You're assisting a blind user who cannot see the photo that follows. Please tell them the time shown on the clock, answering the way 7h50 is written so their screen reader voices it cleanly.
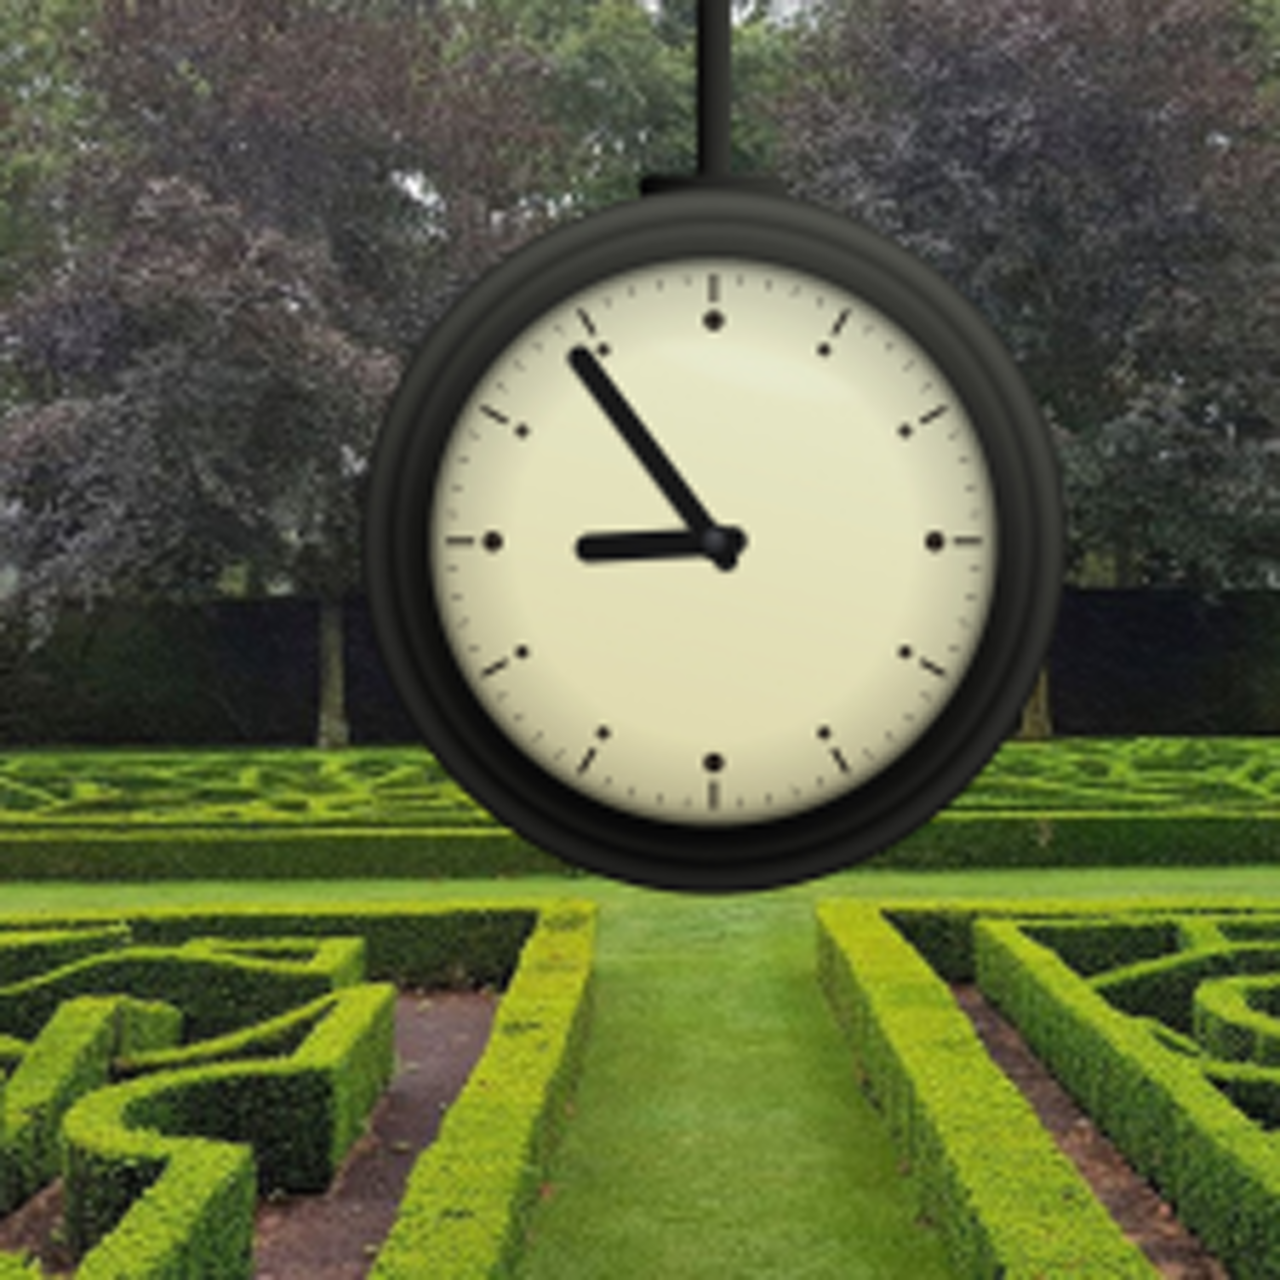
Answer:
8h54
